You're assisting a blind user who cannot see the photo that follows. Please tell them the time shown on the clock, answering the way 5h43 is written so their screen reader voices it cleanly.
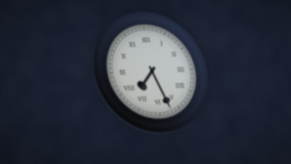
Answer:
7h27
